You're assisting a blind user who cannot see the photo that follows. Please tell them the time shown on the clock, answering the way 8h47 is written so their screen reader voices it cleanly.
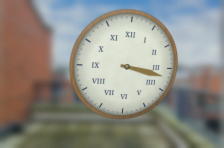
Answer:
3h17
